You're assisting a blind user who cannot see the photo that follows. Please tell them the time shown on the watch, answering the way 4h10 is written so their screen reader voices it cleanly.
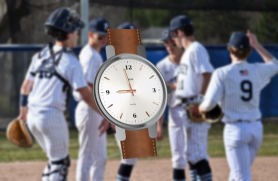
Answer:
8h58
